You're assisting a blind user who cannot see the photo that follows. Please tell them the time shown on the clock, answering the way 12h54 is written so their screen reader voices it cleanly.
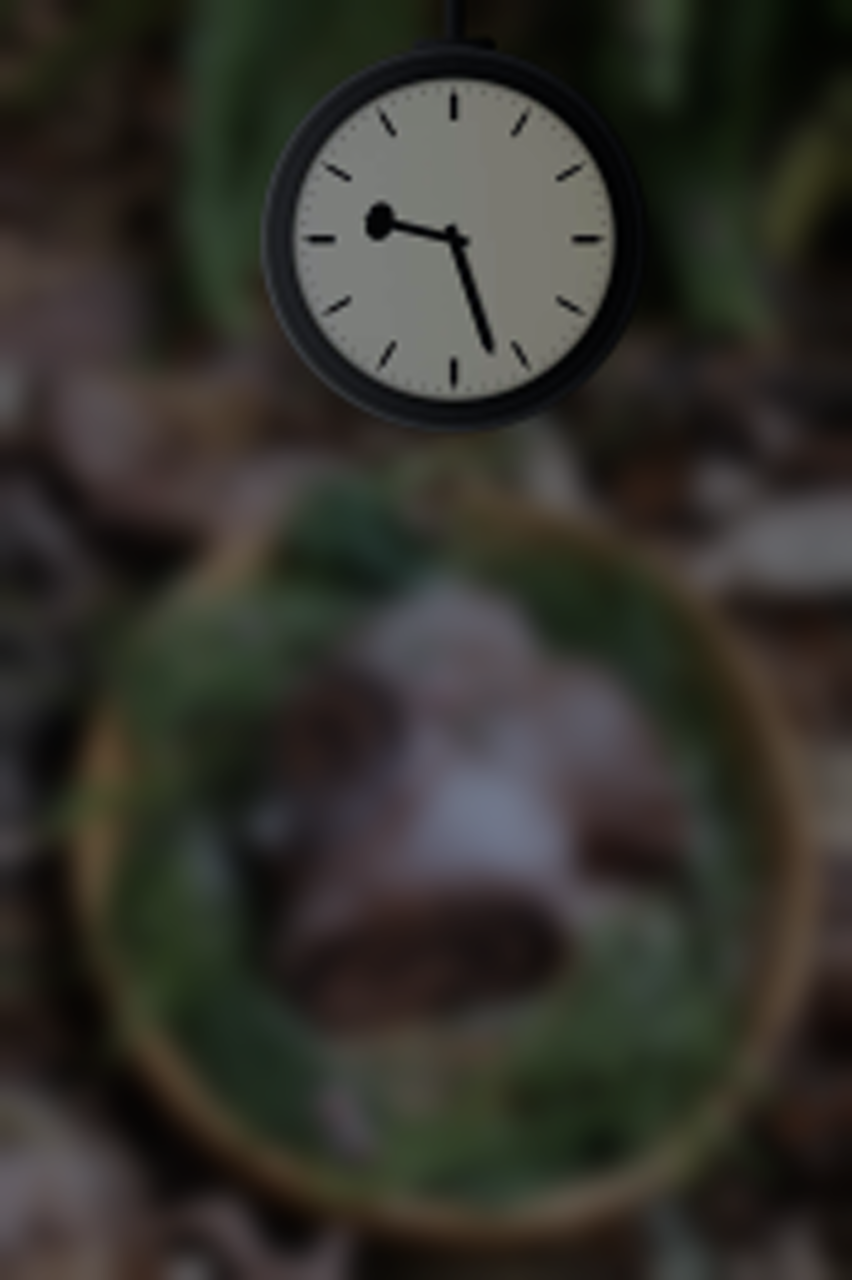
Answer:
9h27
